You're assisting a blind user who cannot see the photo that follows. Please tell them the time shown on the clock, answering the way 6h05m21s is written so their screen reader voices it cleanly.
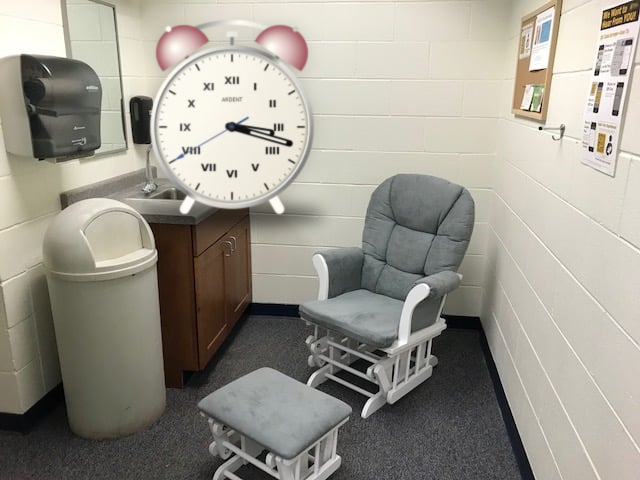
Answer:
3h17m40s
